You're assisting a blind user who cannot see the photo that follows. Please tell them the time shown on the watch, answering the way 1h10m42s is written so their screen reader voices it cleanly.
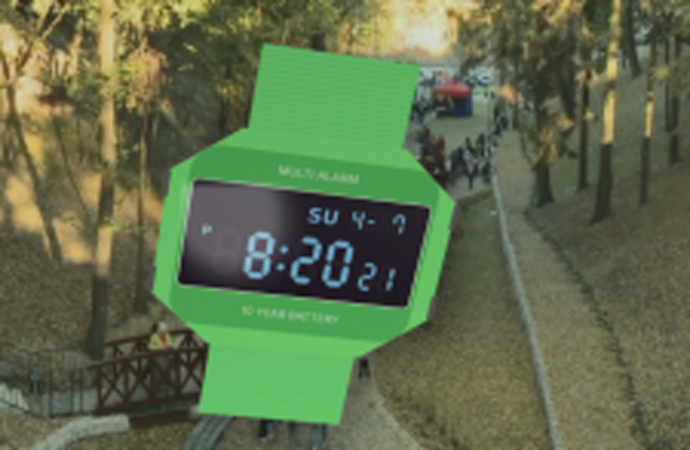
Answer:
8h20m21s
